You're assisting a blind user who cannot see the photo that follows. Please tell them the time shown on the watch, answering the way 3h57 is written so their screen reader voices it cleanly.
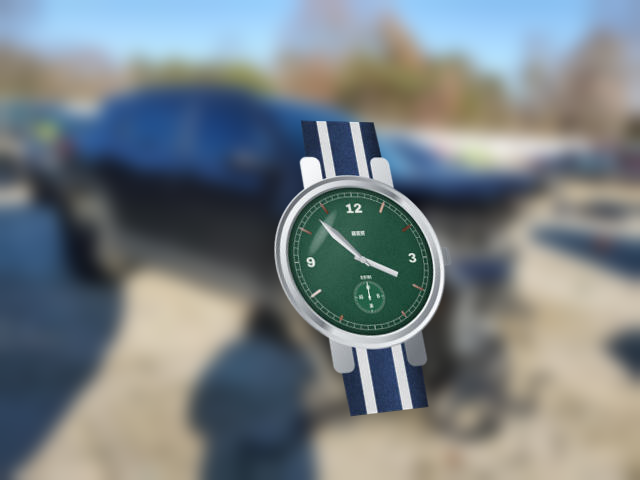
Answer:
3h53
